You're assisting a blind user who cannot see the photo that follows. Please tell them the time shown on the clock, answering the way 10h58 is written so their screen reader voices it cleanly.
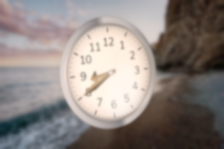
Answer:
8h40
